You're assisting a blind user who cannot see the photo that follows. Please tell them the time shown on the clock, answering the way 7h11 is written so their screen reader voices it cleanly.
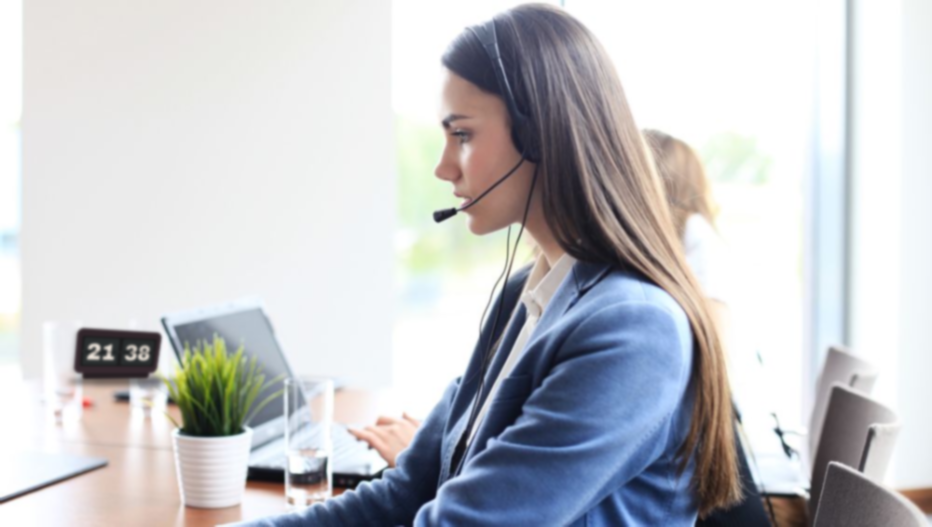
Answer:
21h38
